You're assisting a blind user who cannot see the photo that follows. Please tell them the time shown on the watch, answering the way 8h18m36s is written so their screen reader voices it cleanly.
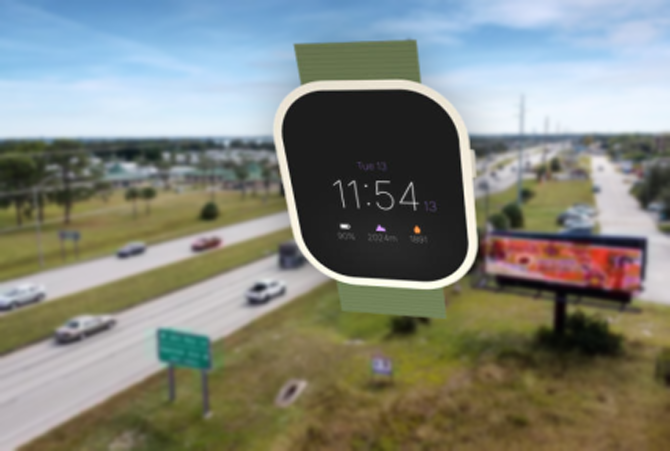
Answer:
11h54m13s
